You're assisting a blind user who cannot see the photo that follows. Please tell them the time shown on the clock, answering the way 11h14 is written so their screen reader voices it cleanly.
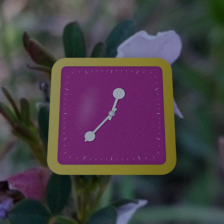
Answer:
12h37
